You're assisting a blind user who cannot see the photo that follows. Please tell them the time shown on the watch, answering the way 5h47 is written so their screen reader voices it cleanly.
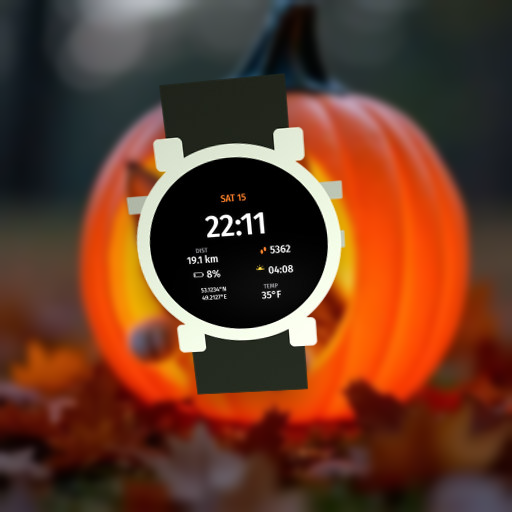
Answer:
22h11
